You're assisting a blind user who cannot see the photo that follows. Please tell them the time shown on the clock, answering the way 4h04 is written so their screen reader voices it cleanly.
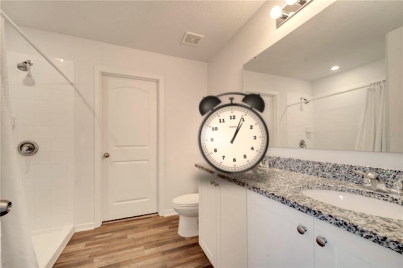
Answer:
1h04
